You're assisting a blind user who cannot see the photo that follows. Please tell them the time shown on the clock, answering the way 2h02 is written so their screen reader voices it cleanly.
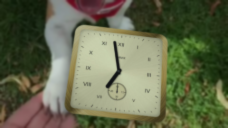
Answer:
6h58
